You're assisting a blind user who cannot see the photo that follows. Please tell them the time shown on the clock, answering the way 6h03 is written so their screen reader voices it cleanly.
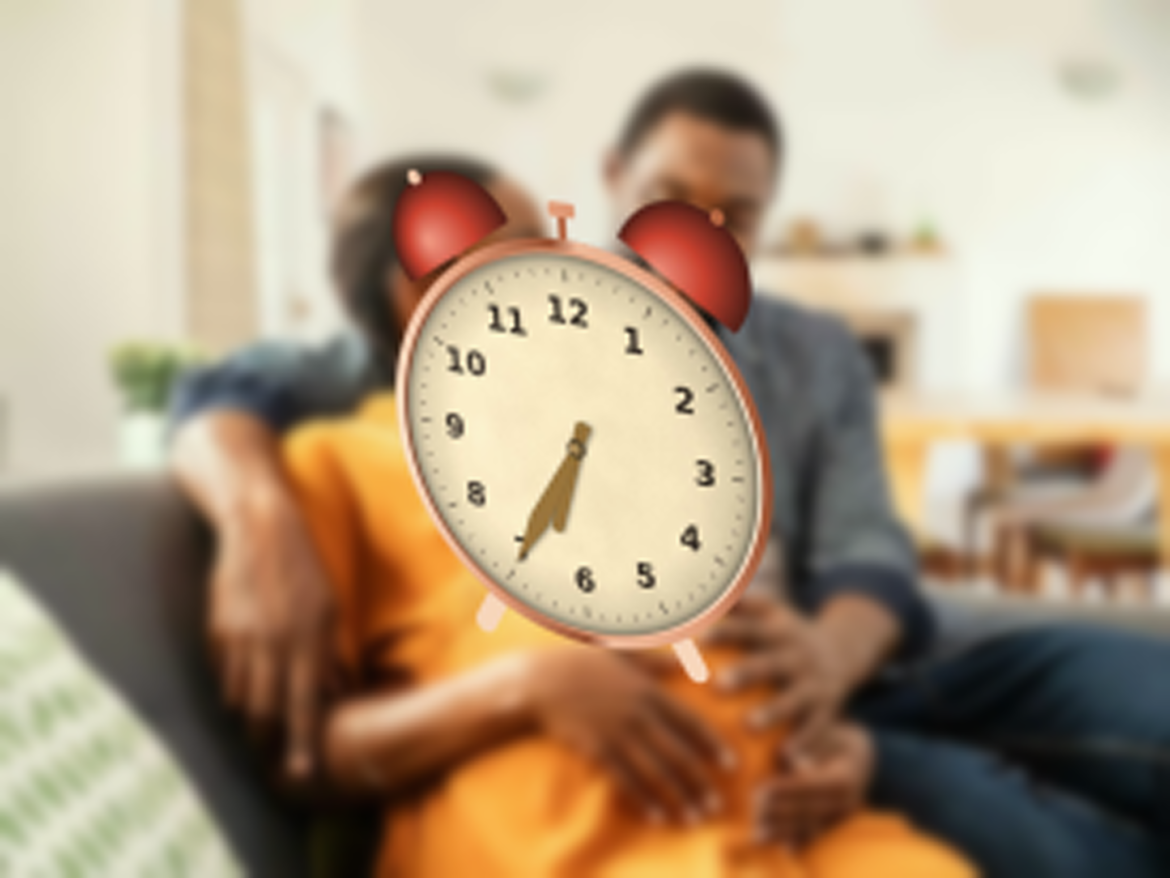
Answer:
6h35
